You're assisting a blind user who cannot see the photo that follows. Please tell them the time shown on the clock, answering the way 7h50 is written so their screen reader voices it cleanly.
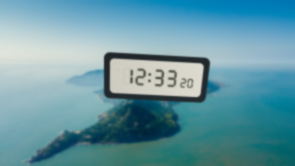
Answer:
12h33
